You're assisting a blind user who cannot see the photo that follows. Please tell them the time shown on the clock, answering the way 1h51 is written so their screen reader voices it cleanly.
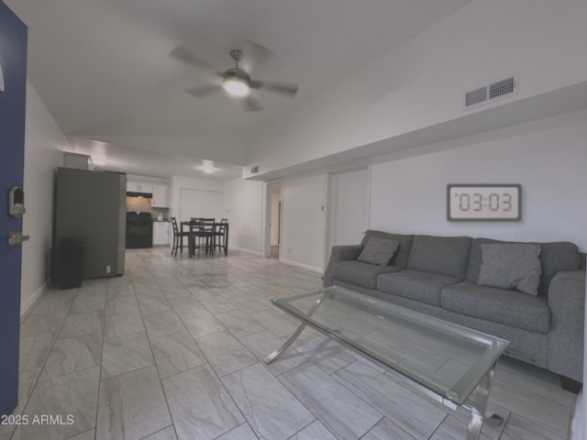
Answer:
3h03
